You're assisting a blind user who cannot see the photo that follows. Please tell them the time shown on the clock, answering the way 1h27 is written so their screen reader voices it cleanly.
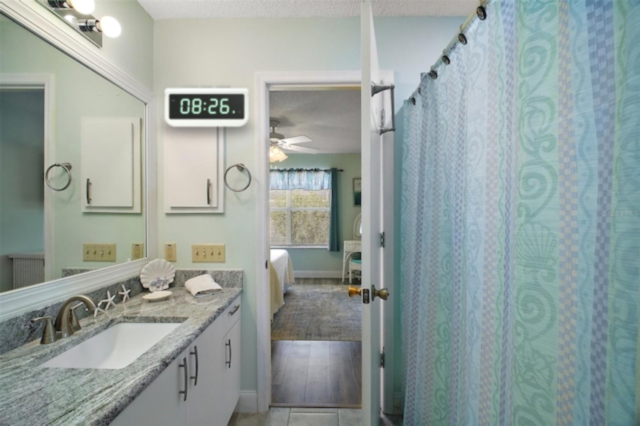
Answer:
8h26
